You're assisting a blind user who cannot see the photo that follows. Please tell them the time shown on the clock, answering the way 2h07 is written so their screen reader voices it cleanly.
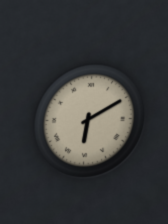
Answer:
6h10
